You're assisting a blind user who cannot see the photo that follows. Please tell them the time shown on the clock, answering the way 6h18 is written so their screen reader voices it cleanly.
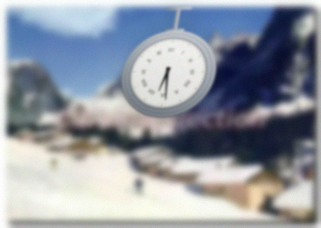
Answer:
6h29
